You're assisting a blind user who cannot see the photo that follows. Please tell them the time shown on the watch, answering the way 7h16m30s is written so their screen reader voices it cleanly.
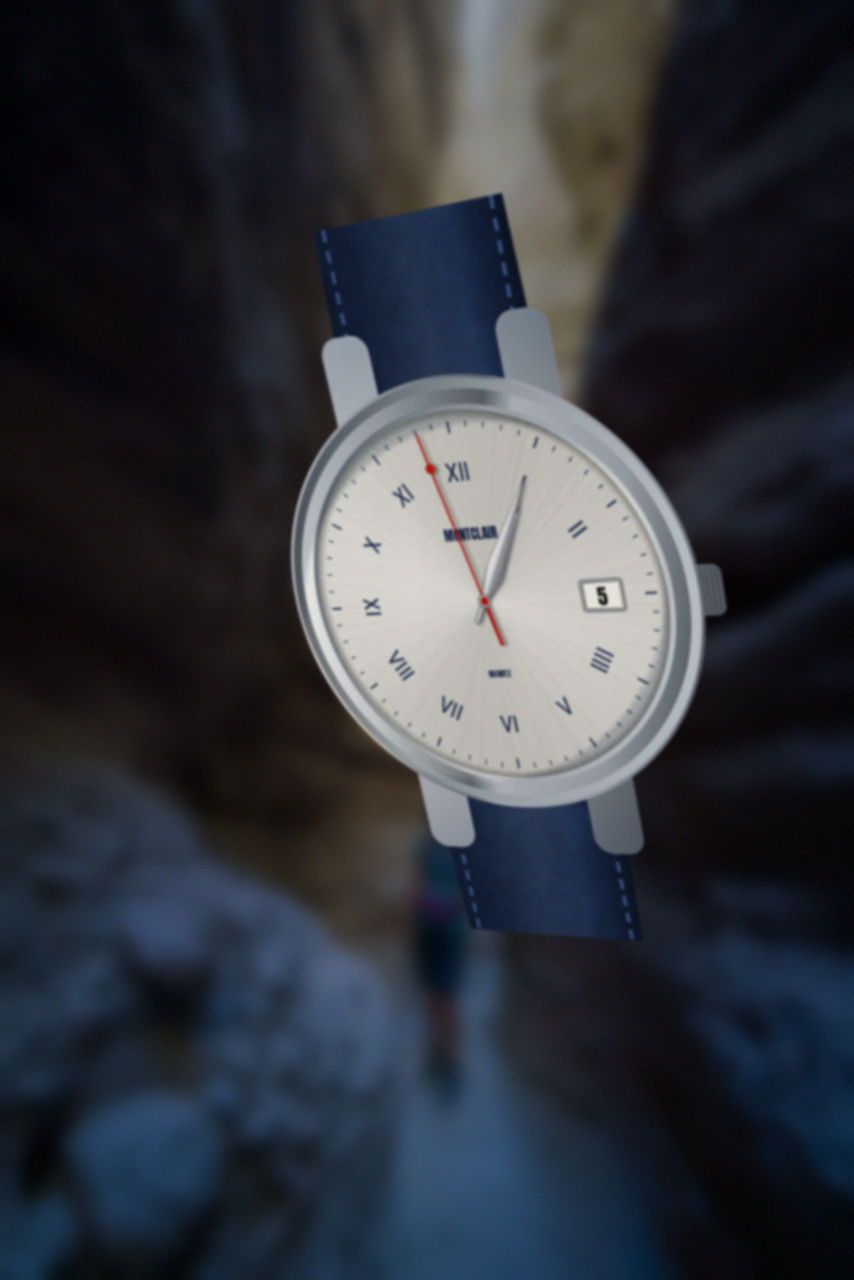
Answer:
1h04m58s
